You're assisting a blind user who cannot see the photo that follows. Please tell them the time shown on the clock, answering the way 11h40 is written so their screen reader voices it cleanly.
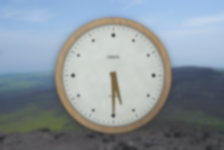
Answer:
5h30
